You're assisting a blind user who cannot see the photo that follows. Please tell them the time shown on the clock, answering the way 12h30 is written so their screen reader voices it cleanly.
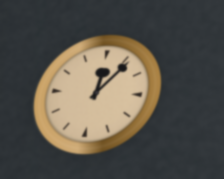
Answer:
12h06
